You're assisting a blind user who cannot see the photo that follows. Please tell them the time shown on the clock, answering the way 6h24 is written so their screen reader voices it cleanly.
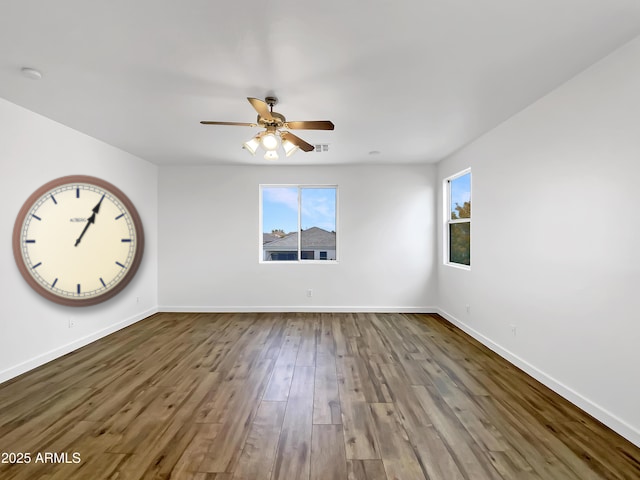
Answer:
1h05
